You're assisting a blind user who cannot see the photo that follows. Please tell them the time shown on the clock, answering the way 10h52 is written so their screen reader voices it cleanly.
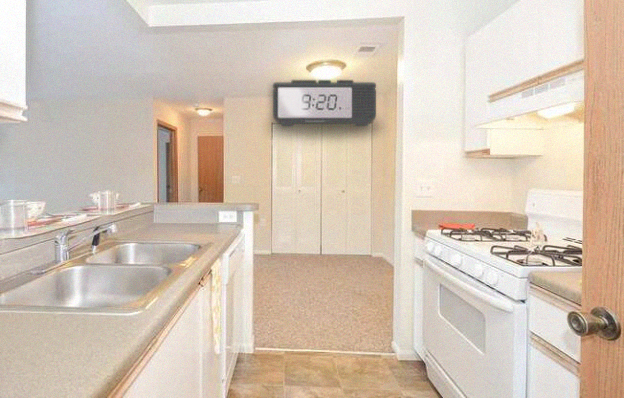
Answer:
9h20
